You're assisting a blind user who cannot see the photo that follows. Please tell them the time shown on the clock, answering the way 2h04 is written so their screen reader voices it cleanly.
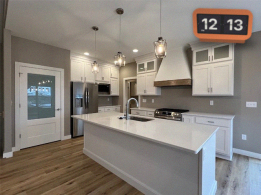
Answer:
12h13
